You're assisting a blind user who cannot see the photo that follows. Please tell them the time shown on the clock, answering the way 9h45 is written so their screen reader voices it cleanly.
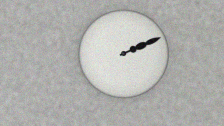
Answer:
2h11
